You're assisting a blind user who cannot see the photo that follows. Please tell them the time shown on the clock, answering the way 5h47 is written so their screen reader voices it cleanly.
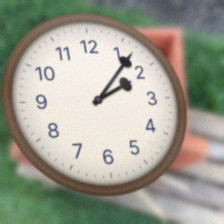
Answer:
2h07
